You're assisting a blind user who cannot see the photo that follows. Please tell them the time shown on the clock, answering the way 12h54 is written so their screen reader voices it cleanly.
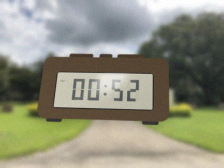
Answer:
0h52
